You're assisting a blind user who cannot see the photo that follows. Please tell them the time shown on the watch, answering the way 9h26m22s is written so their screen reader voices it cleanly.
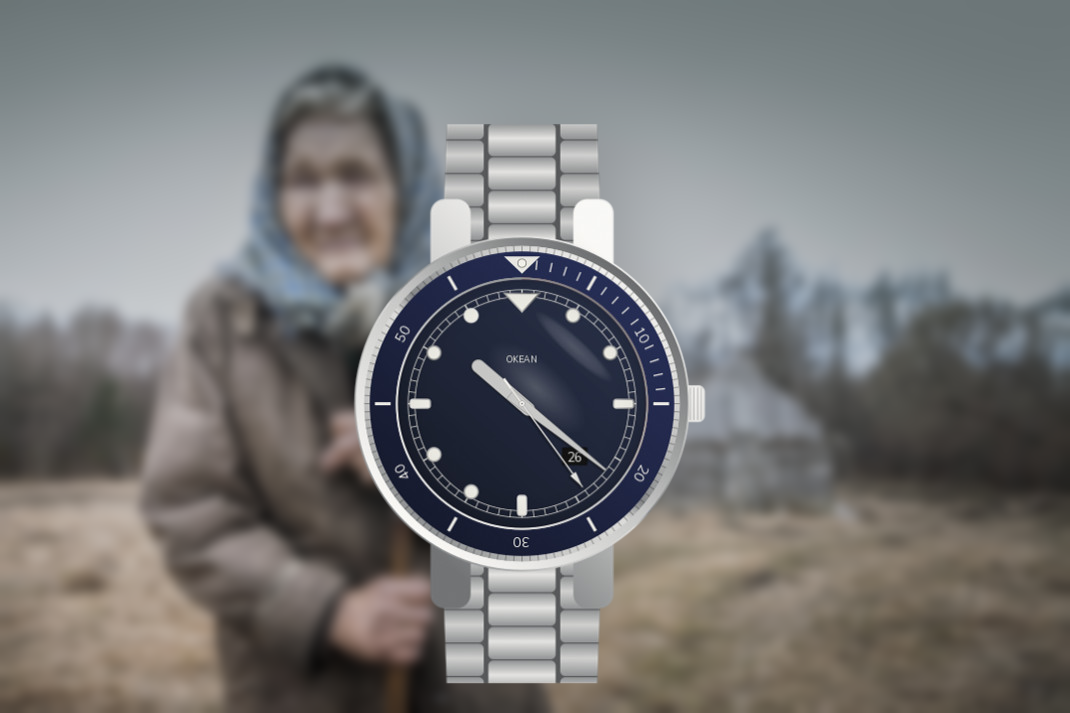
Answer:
10h21m24s
